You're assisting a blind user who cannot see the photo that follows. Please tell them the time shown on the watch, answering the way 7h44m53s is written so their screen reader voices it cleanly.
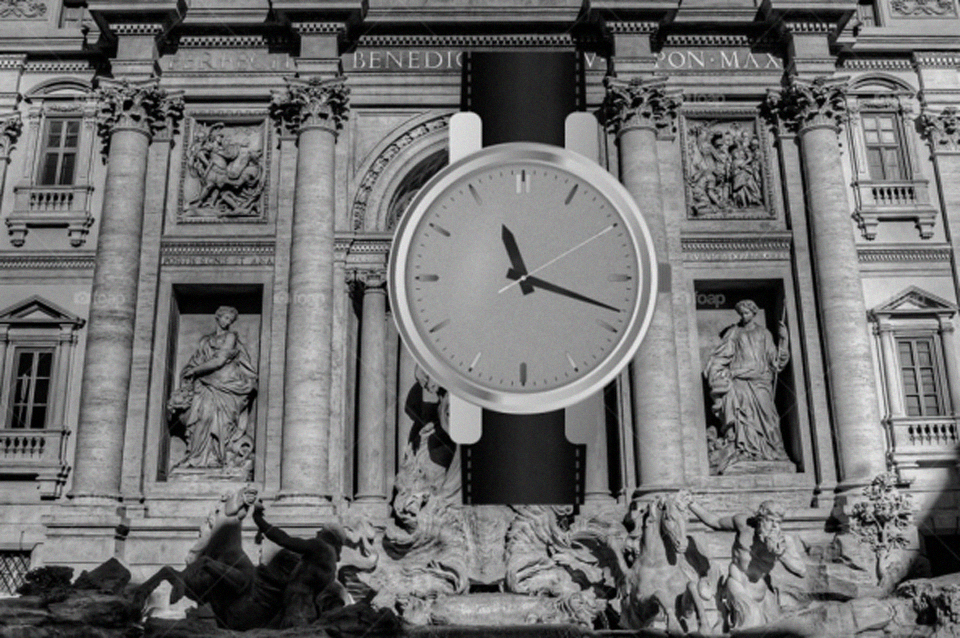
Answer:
11h18m10s
